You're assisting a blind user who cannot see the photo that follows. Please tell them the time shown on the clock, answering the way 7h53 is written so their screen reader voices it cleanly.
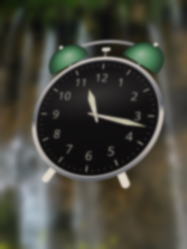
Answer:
11h17
